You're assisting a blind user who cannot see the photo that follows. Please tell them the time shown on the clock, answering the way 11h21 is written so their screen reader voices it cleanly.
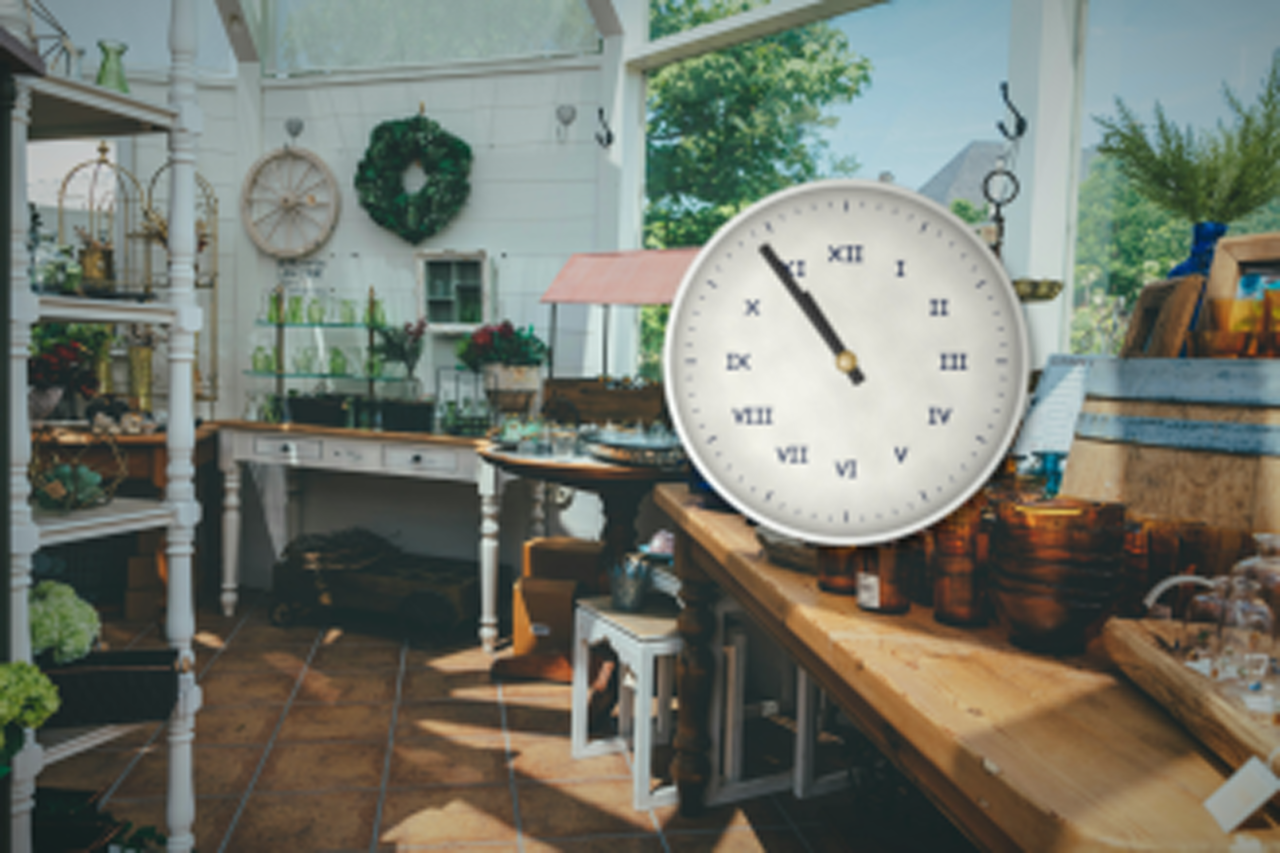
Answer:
10h54
